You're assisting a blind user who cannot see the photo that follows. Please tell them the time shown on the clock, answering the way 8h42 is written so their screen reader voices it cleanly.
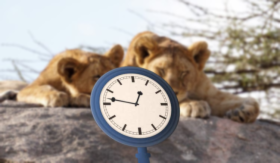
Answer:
12h47
